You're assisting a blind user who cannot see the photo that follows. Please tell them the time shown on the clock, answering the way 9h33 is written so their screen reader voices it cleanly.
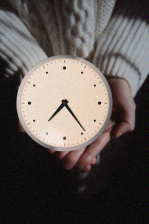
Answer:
7h24
